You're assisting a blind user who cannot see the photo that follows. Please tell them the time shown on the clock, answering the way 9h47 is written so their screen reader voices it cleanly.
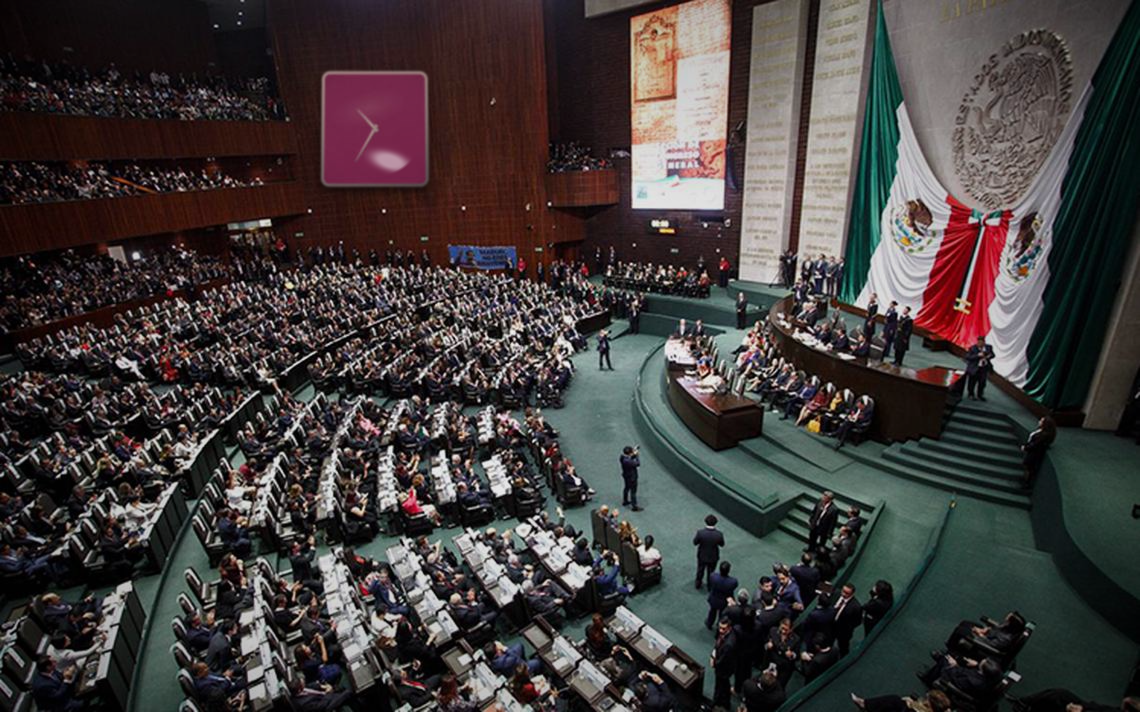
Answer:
10h35
